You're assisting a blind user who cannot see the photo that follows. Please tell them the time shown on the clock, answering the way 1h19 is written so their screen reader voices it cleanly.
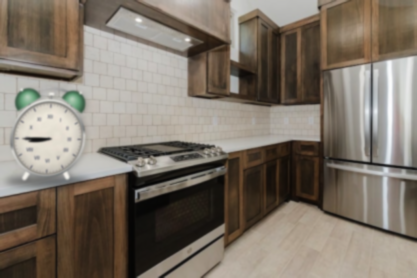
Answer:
8h45
